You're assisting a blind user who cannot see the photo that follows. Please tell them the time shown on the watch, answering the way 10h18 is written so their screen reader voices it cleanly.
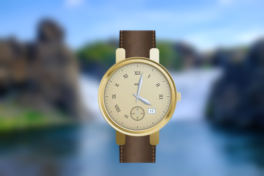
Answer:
4h02
